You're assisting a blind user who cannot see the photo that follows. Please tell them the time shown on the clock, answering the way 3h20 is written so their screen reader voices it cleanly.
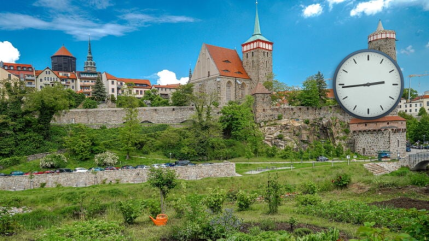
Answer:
2h44
